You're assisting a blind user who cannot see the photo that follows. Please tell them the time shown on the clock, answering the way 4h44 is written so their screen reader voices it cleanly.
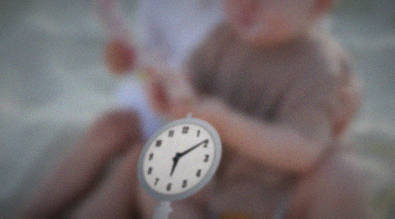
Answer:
6h09
